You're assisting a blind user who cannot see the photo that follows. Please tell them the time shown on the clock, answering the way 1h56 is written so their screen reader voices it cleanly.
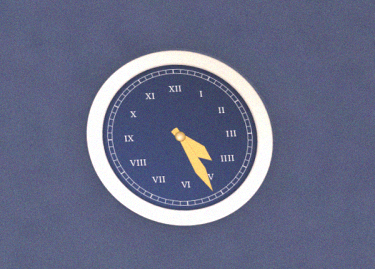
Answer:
4h26
